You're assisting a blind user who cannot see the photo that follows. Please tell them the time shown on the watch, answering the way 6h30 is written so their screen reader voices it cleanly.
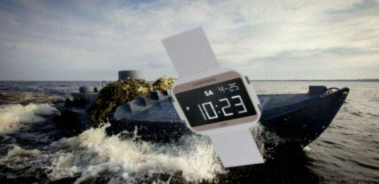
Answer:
10h23
